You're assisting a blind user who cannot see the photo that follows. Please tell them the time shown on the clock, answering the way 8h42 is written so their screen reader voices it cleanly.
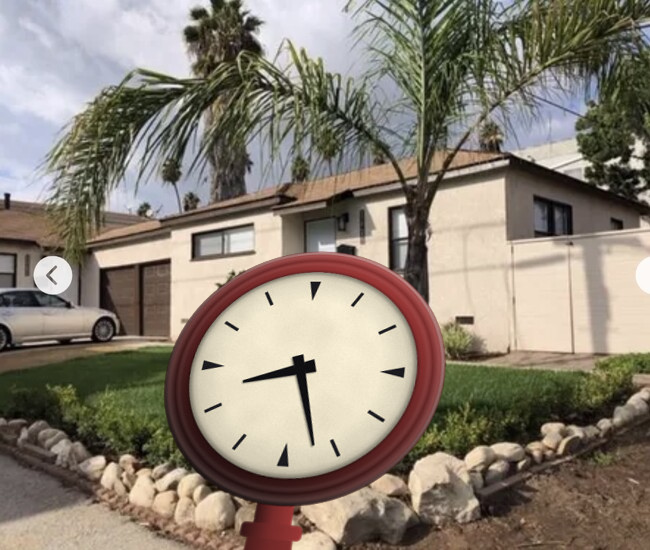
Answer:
8h27
